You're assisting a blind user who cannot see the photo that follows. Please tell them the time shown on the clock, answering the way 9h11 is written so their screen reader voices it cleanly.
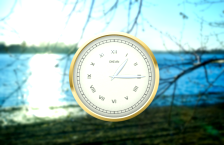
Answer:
1h15
